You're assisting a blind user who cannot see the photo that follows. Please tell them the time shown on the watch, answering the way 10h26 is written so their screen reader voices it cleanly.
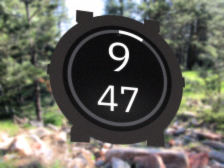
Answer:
9h47
